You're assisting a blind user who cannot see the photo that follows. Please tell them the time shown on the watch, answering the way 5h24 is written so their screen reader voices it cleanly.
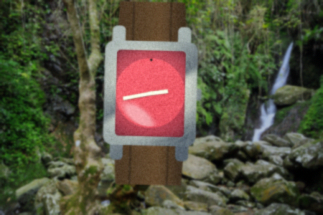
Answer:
2h43
